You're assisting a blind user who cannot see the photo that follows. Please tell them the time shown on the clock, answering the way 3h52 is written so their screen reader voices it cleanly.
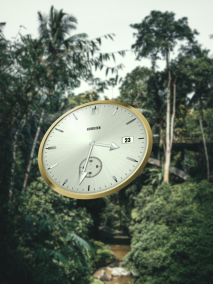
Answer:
3h32
